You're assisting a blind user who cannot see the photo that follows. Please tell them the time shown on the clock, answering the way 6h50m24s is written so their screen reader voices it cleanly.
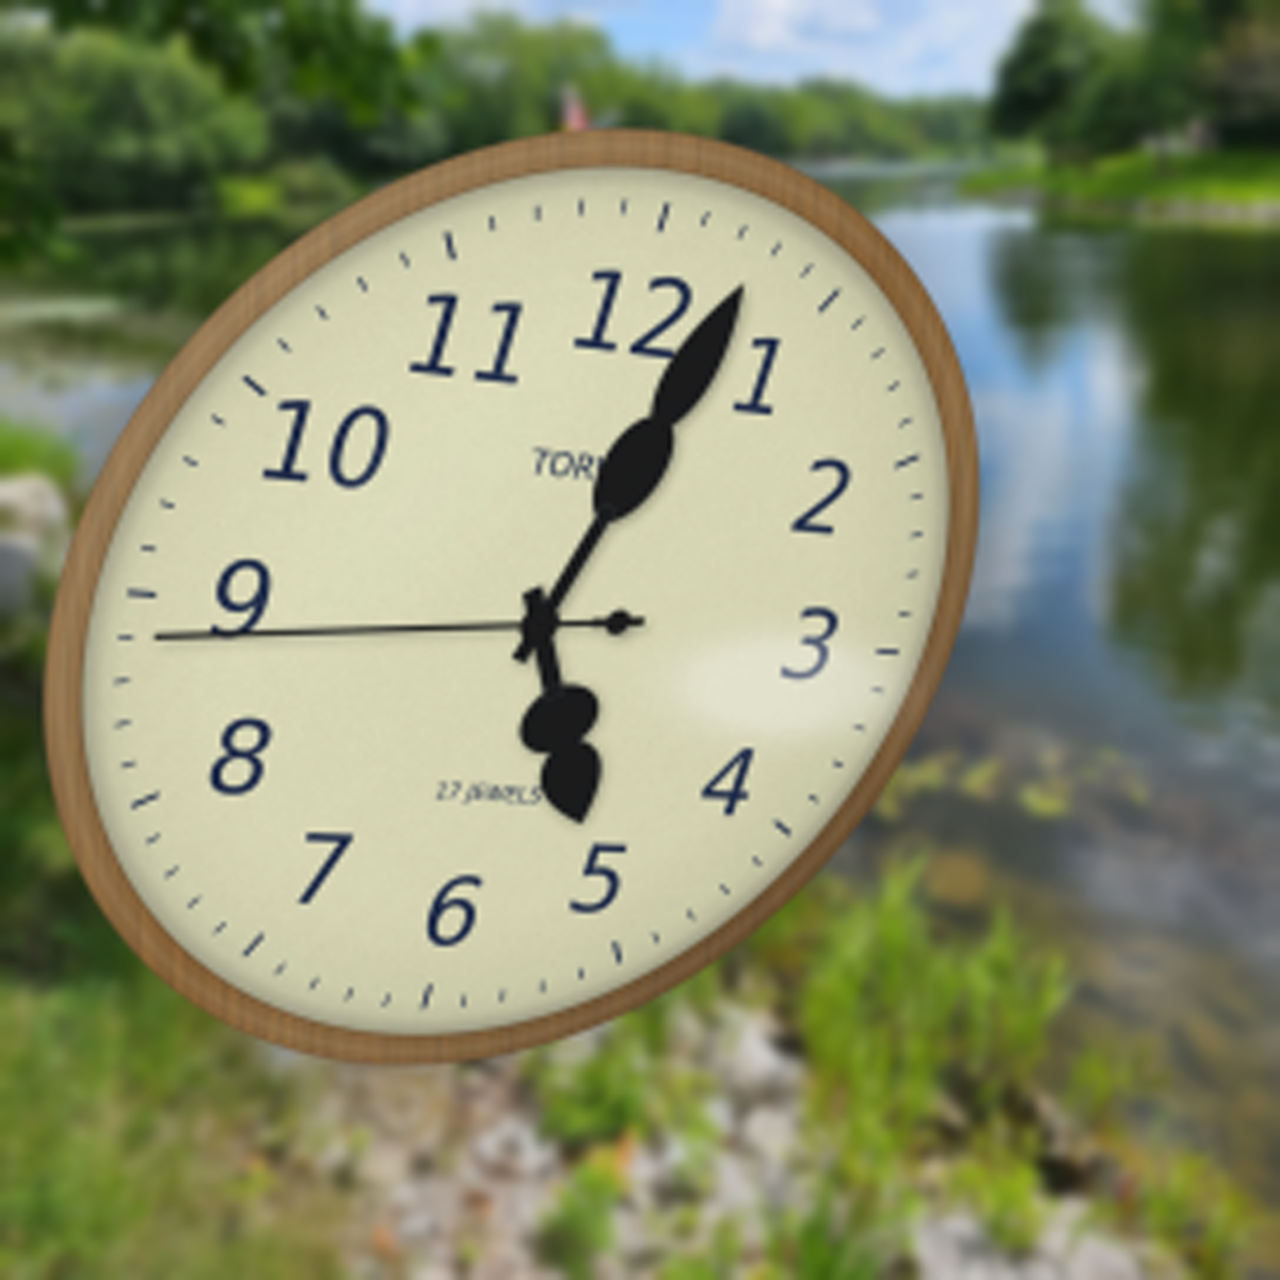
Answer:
5h02m44s
